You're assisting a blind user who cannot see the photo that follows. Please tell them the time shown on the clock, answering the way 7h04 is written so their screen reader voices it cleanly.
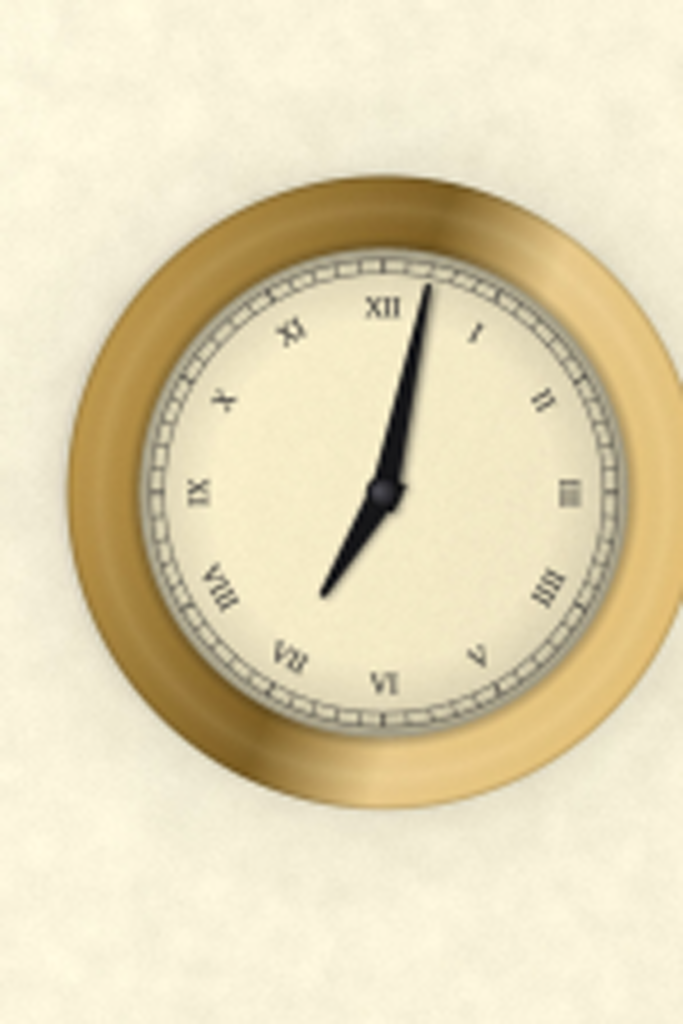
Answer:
7h02
